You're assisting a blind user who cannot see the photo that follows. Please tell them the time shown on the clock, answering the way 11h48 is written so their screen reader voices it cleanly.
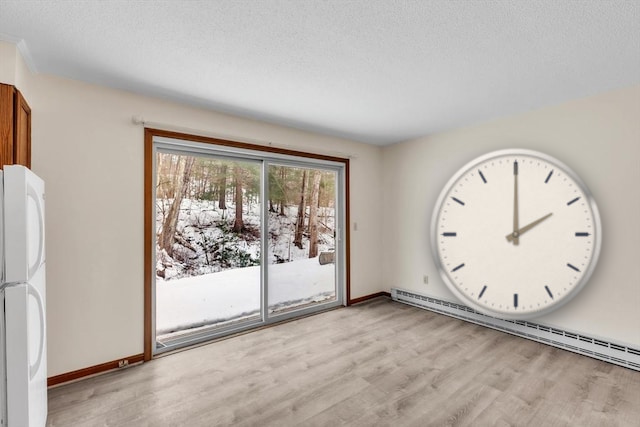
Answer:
2h00
